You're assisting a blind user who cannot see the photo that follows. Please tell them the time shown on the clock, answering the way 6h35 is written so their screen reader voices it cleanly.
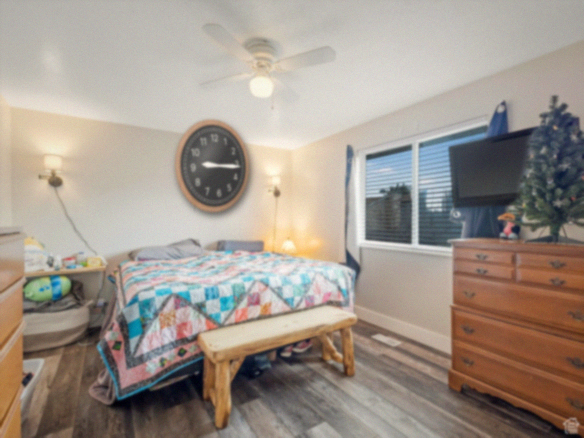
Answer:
9h16
